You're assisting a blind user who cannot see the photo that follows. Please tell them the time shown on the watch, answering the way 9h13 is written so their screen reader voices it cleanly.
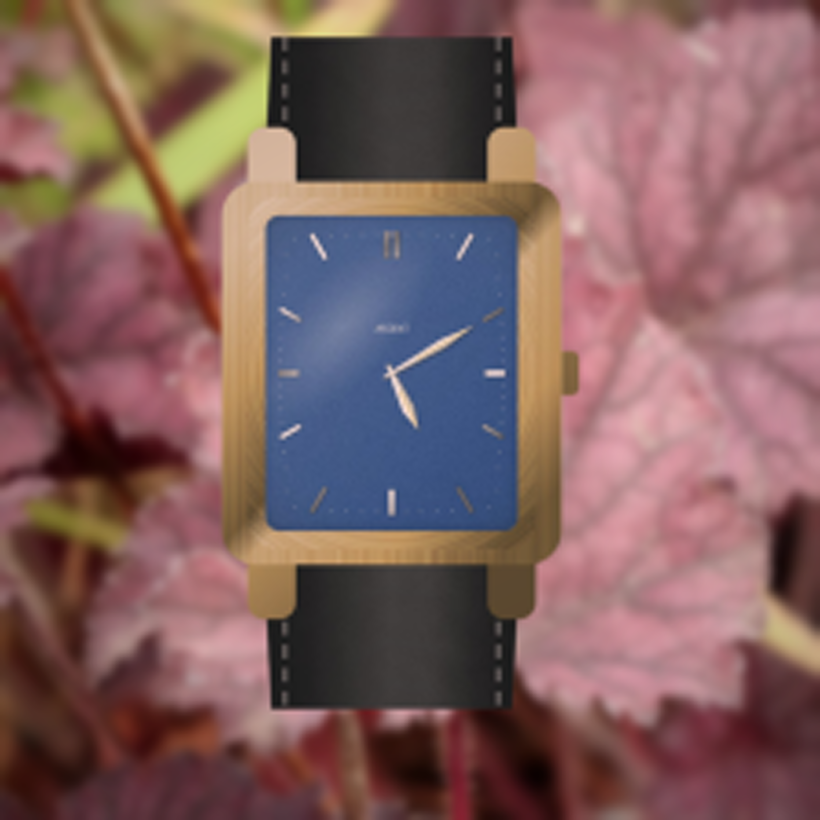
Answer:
5h10
